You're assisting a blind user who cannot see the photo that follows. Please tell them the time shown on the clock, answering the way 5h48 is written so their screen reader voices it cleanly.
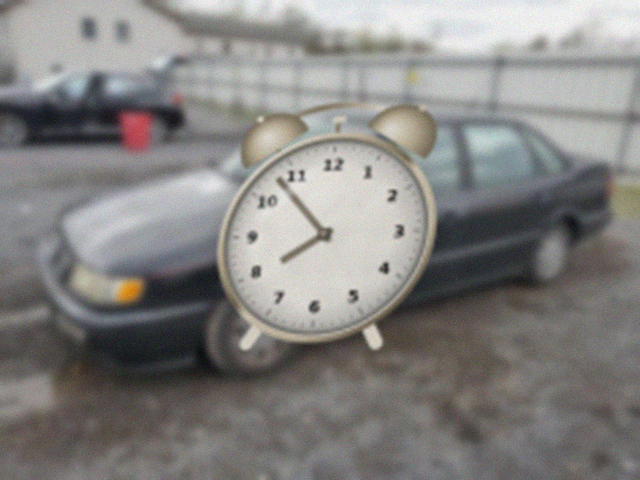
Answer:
7h53
